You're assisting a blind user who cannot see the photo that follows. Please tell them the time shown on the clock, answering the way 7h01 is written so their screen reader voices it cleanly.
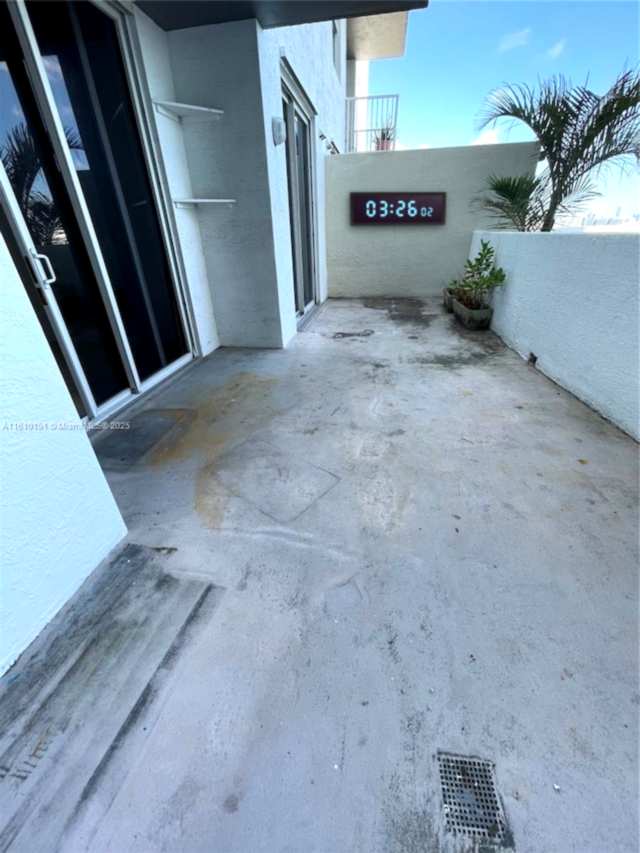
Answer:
3h26
